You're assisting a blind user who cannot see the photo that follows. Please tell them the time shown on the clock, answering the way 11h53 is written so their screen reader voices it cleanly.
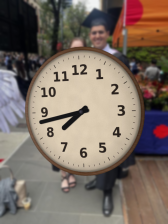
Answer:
7h43
